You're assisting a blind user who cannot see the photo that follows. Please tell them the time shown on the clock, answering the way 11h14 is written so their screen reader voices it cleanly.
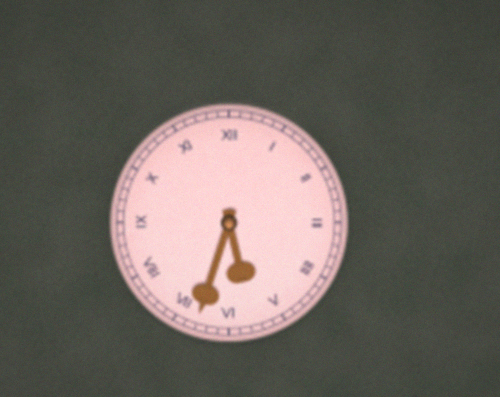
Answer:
5h33
